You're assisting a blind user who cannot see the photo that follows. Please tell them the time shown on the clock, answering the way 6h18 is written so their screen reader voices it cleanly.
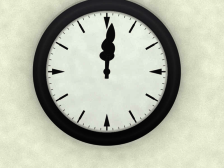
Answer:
12h01
